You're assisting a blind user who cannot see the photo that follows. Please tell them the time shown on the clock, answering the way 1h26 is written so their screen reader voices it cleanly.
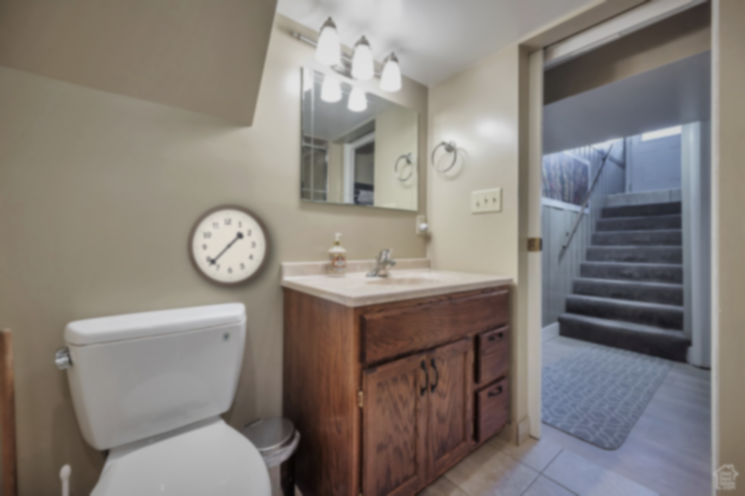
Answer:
1h38
